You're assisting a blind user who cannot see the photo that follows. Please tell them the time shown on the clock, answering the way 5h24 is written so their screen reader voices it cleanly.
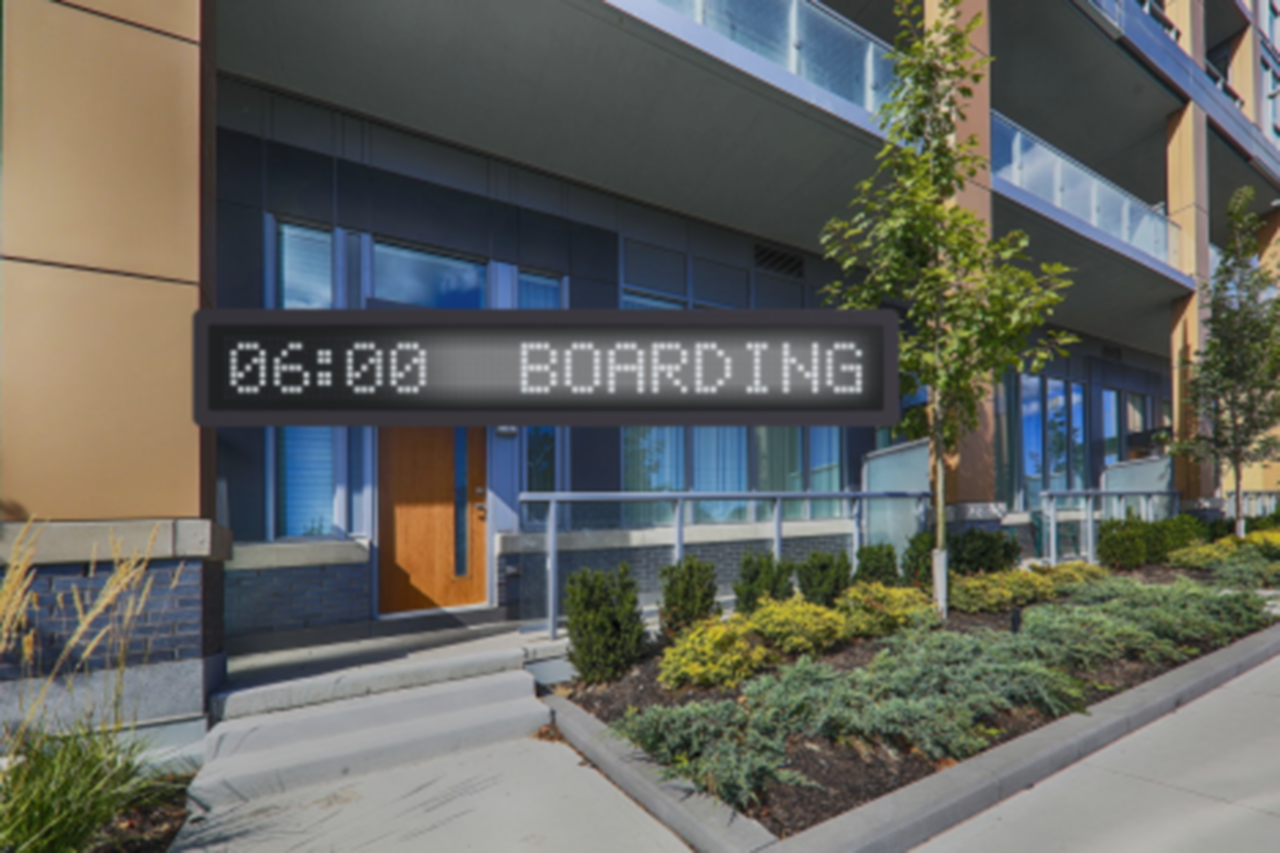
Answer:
6h00
